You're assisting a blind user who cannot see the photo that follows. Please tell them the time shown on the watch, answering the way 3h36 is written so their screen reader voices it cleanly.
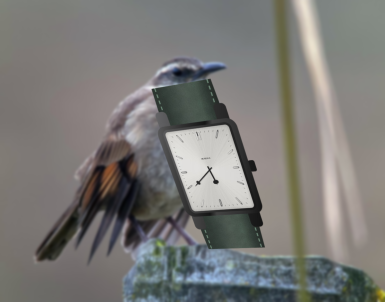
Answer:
5h39
